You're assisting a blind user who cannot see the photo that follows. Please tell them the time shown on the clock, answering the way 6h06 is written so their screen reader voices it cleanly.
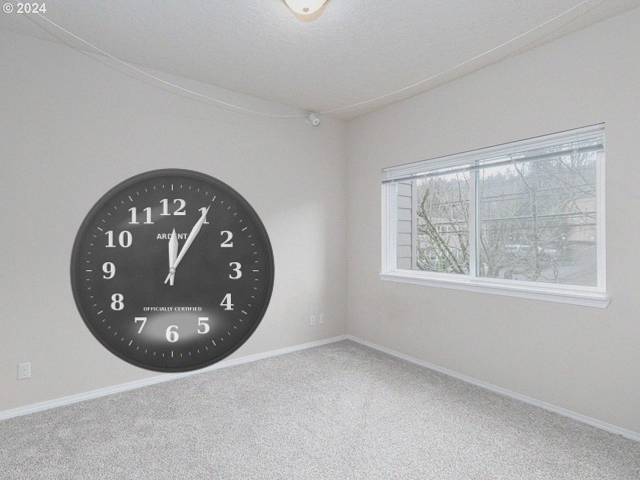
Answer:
12h05
